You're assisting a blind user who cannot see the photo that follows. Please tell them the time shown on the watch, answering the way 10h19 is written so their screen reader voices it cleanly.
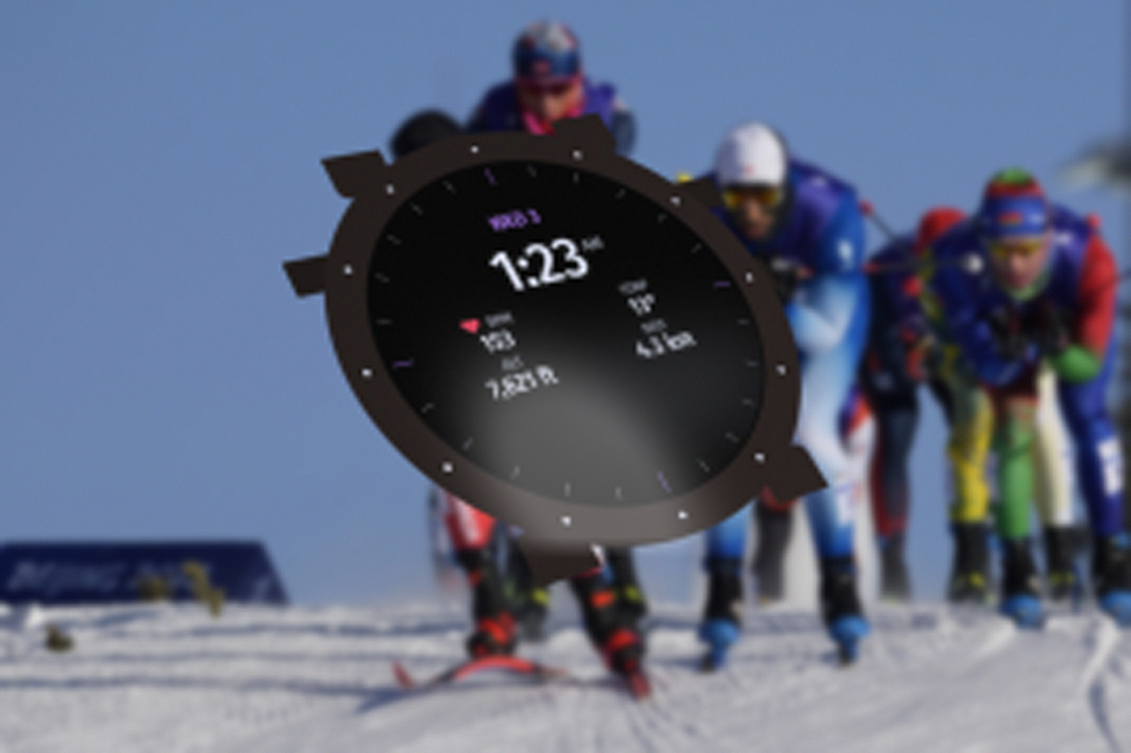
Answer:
1h23
